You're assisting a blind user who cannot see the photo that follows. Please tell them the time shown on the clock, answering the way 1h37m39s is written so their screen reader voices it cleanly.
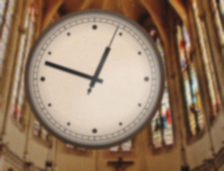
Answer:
12h48m04s
